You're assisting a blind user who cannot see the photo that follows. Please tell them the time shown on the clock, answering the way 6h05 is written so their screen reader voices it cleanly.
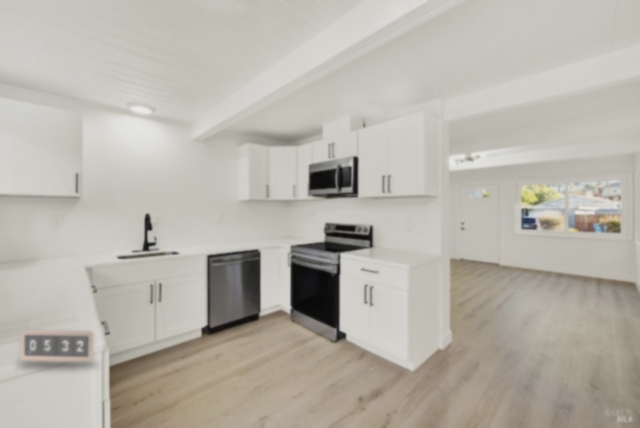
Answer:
5h32
